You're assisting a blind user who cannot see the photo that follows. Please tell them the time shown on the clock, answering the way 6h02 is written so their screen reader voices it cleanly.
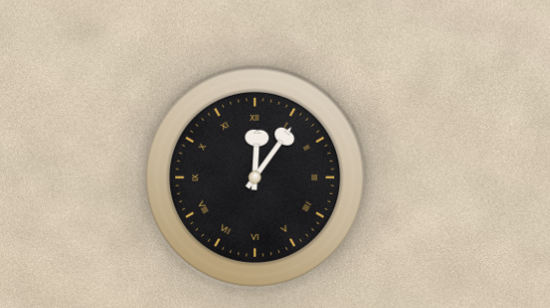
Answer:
12h06
